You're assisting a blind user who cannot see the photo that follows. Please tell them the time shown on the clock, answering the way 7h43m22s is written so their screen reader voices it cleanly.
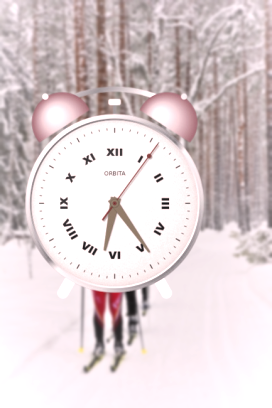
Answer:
6h24m06s
